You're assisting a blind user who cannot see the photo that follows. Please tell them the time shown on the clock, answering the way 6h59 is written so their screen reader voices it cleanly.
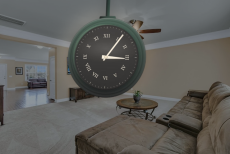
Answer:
3h06
